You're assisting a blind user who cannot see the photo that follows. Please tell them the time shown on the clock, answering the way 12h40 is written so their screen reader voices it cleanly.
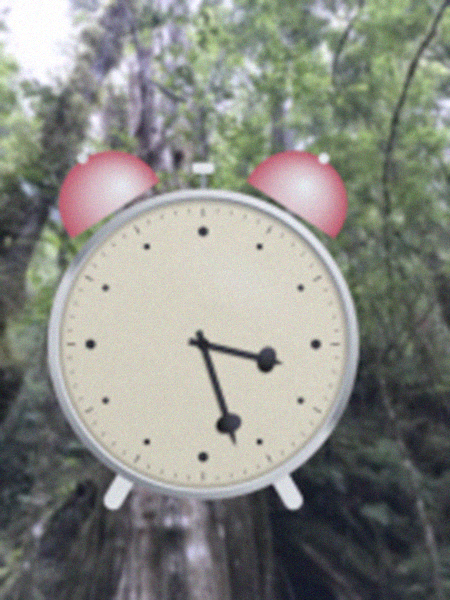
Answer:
3h27
